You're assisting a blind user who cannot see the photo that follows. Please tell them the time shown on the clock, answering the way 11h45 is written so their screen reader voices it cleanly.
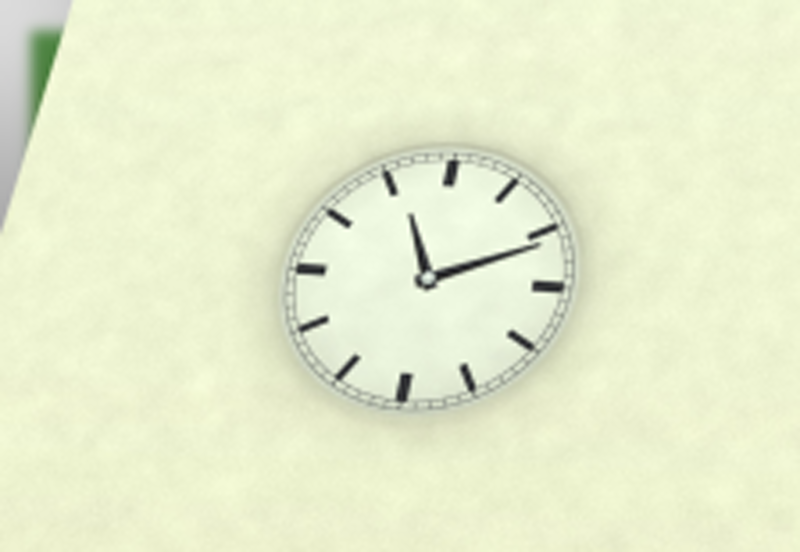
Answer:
11h11
